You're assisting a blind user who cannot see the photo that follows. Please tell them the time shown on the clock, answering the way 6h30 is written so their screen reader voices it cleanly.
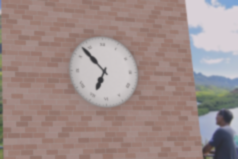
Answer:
6h53
